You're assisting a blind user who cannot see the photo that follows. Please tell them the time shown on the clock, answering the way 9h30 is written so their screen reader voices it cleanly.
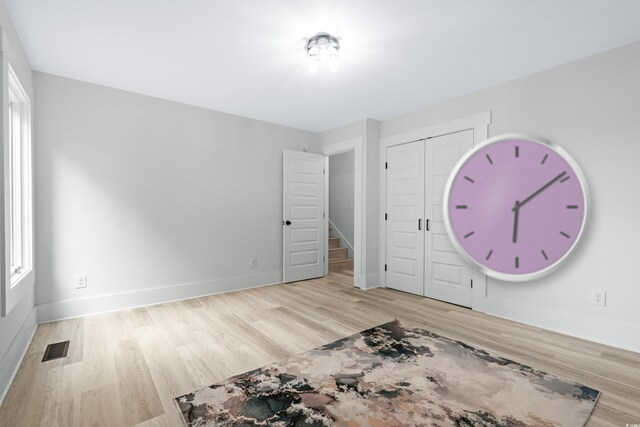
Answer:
6h09
